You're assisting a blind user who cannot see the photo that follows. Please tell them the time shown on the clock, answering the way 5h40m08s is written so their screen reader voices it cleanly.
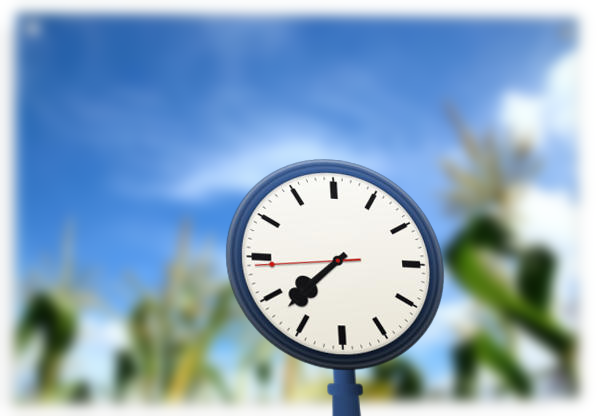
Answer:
7h37m44s
